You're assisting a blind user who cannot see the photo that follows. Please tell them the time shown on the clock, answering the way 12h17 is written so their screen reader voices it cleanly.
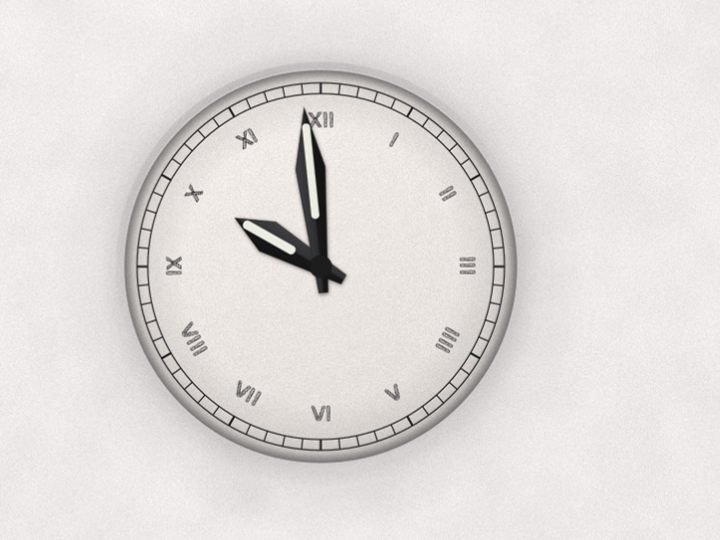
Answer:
9h59
